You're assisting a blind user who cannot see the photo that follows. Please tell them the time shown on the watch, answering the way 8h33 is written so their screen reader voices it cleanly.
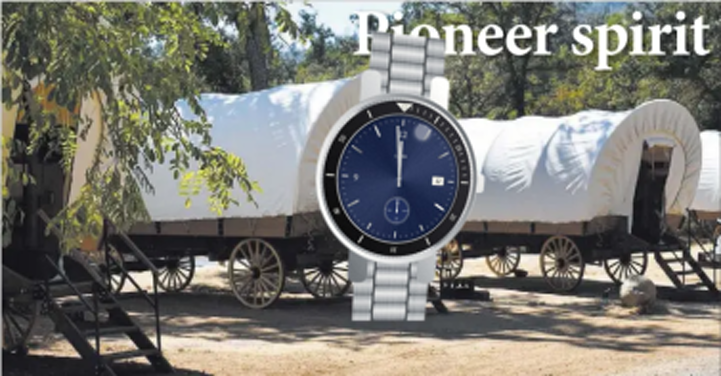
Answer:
11h59
